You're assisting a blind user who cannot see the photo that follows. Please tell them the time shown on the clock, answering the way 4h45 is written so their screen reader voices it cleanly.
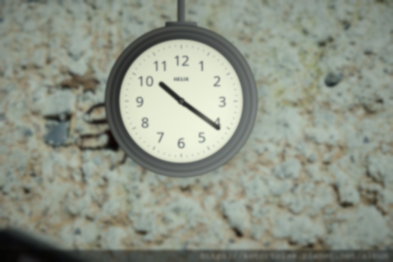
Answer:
10h21
